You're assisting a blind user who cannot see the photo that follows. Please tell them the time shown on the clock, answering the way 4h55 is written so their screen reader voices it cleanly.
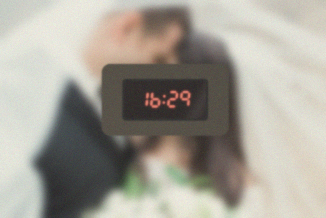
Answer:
16h29
